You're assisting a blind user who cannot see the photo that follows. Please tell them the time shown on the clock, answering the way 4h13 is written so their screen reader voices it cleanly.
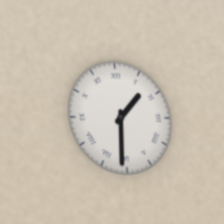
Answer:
1h31
